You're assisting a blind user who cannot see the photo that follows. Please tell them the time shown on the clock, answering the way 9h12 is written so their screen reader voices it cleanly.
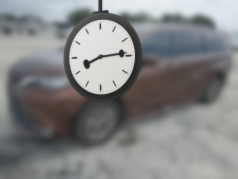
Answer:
8h14
